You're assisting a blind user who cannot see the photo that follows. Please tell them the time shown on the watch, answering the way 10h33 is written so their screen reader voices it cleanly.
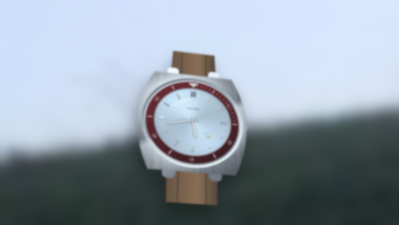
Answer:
5h43
